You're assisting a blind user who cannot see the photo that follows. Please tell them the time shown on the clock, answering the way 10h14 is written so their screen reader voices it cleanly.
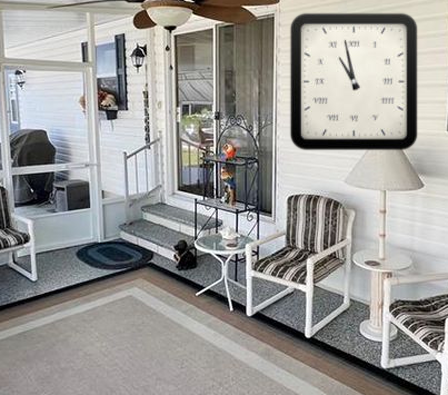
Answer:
10h58
